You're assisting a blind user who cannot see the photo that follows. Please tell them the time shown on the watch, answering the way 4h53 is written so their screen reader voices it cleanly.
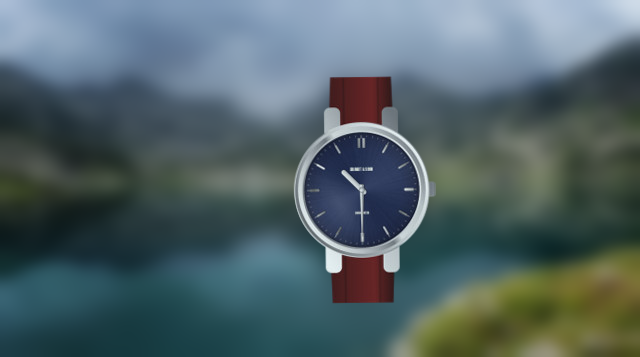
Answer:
10h30
